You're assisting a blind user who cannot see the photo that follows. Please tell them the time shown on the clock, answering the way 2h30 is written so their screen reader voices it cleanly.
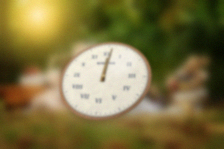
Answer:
12h01
